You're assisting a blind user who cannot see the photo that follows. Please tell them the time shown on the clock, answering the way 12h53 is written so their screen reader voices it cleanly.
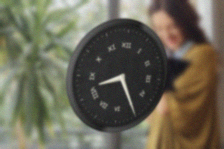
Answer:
8h25
